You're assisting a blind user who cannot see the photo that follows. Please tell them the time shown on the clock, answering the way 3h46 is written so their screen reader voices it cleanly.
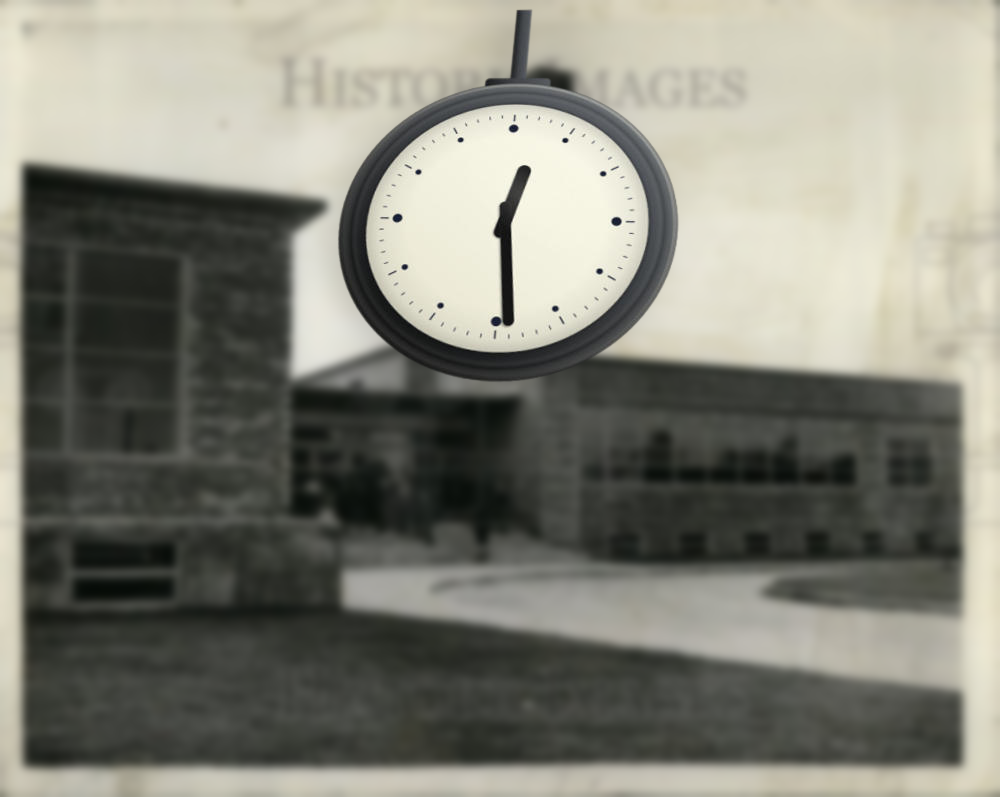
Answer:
12h29
